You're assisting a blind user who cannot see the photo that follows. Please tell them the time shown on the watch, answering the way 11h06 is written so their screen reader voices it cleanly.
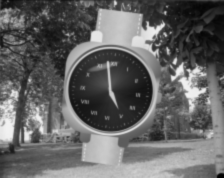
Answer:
4h58
